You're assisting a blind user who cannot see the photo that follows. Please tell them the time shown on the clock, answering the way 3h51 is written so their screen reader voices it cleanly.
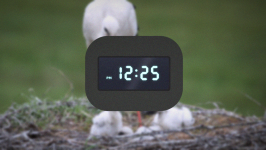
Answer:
12h25
